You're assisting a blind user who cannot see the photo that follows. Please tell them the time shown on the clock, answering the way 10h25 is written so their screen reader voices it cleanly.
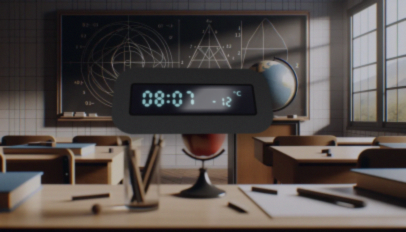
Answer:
8h07
